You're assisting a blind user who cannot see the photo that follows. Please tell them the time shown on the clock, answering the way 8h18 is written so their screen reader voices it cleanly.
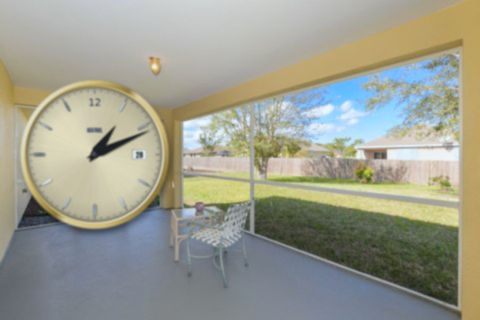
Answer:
1h11
